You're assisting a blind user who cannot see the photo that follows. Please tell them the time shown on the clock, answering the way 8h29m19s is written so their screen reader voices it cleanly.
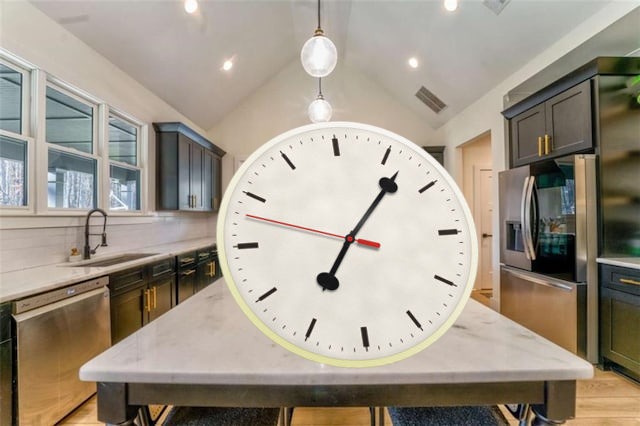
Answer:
7h06m48s
